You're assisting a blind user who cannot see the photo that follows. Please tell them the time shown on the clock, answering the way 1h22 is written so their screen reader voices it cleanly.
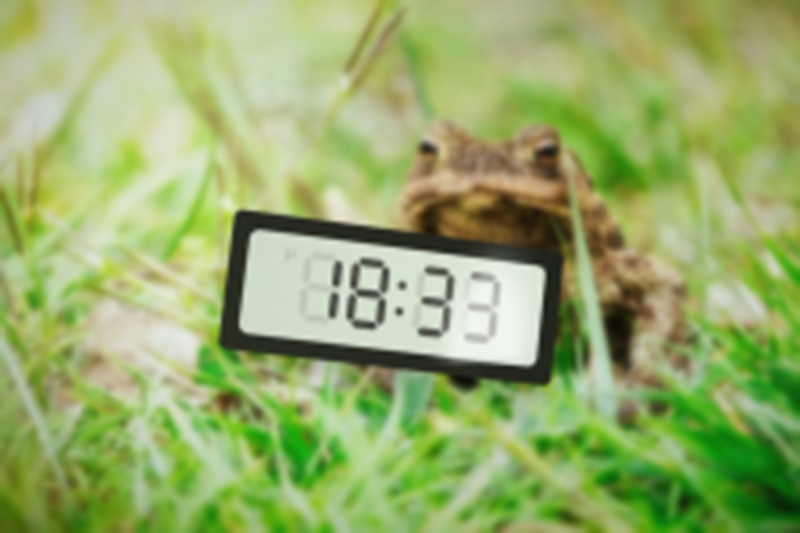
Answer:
18h33
